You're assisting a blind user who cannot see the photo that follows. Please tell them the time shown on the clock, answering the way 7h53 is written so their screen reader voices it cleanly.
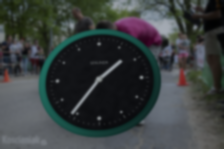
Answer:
1h36
